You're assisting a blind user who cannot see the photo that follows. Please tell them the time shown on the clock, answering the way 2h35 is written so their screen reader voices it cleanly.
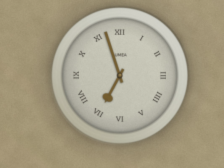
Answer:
6h57
